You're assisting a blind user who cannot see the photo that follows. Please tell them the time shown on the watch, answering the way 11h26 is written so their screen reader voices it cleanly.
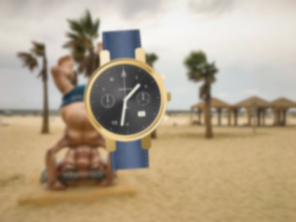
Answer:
1h32
